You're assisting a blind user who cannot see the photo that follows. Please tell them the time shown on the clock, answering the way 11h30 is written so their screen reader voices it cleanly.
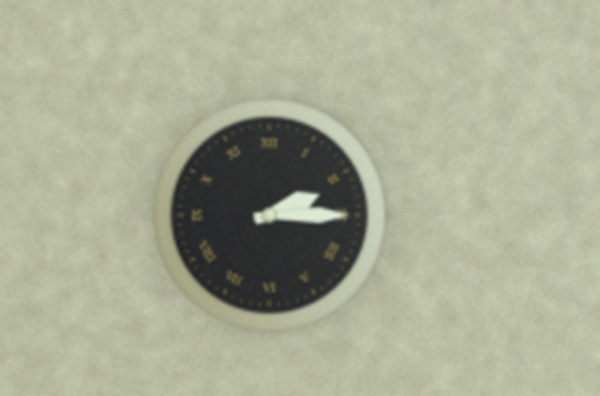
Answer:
2h15
